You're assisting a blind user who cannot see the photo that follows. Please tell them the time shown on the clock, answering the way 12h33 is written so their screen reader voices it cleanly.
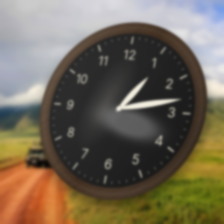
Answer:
1h13
